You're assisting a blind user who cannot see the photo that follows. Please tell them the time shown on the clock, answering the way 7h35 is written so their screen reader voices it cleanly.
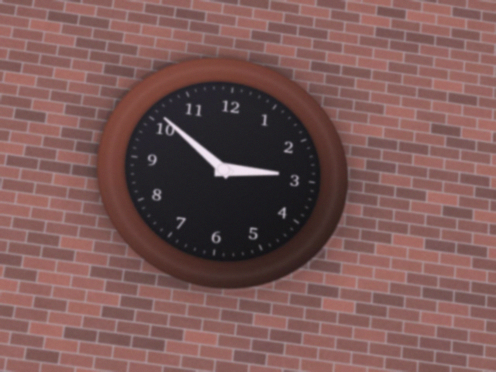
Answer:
2h51
